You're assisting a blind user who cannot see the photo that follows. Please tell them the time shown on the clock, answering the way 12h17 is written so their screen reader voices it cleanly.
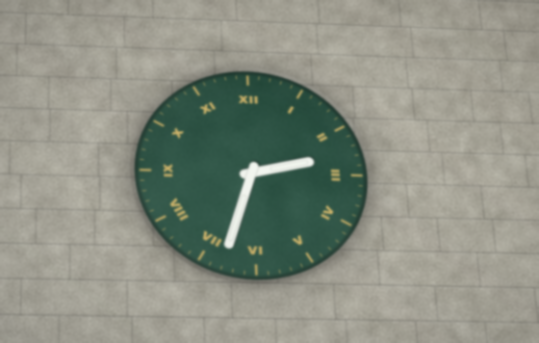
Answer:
2h33
